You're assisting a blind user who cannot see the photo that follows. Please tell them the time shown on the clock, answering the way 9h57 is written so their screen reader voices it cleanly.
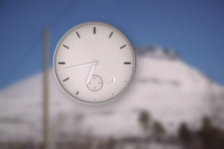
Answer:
6h43
